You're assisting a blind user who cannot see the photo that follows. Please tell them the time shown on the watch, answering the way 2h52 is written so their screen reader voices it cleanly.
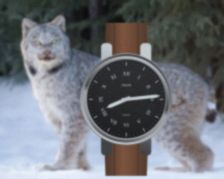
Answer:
8h14
